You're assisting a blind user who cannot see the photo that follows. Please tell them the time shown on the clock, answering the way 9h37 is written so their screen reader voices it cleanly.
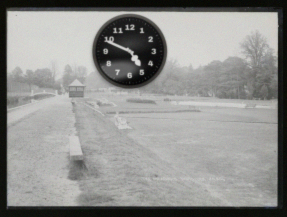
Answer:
4h49
